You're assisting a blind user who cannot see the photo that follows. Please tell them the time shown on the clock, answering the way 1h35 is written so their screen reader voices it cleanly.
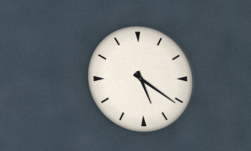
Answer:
5h21
